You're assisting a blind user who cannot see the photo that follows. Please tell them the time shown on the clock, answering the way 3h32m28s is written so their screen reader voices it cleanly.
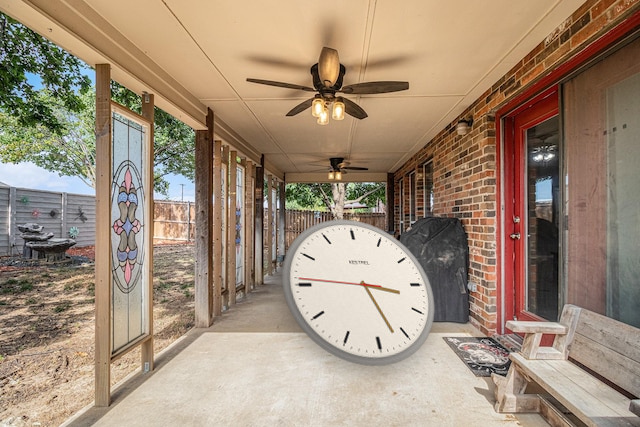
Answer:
3h26m46s
